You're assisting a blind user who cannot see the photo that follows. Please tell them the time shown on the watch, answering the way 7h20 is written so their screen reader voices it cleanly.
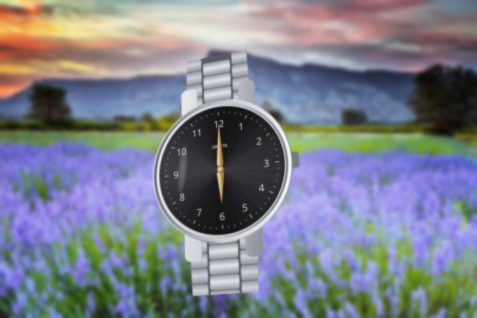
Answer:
6h00
